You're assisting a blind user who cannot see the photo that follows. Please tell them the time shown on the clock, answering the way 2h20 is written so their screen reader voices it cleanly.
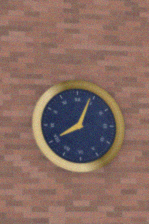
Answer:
8h04
